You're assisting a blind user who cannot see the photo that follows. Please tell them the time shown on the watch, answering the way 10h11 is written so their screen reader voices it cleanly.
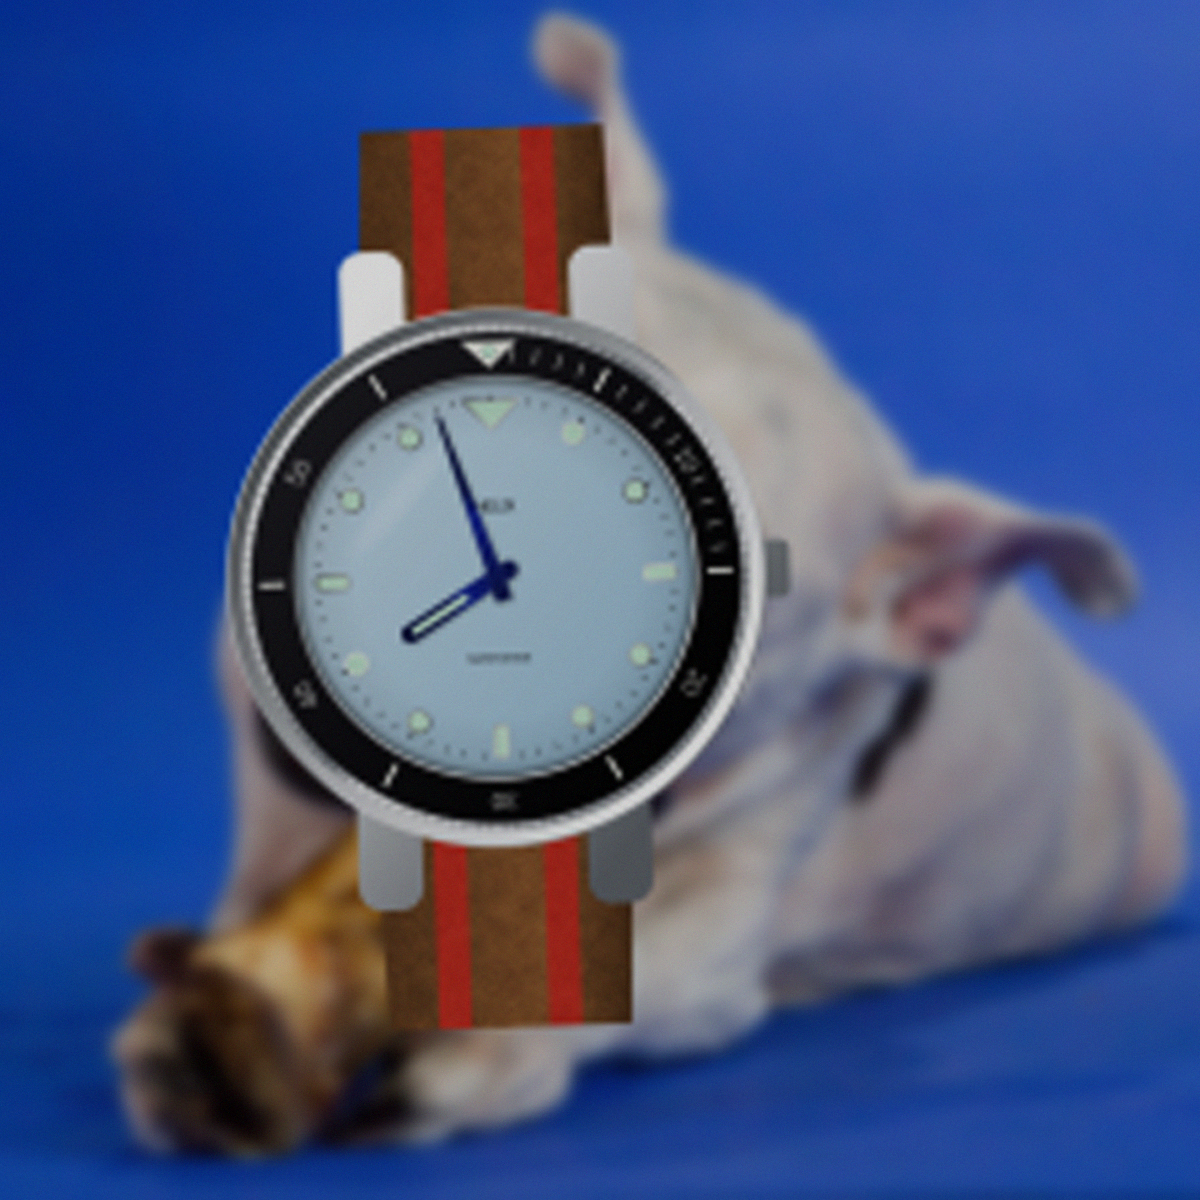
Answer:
7h57
